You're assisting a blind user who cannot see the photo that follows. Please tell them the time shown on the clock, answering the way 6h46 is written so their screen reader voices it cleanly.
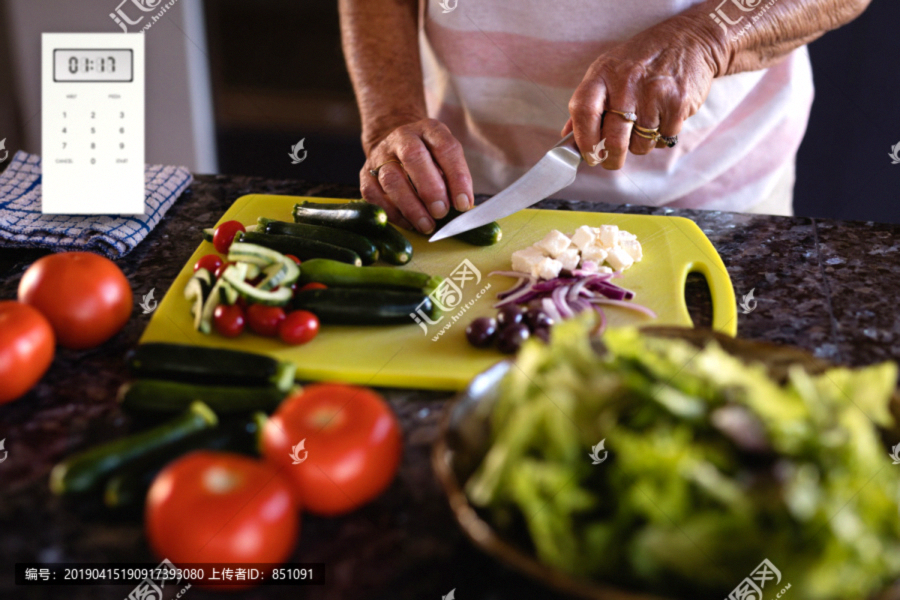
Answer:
1h17
